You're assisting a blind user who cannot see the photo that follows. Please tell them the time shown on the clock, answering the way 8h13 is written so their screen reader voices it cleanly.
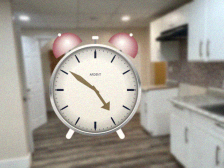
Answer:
4h51
